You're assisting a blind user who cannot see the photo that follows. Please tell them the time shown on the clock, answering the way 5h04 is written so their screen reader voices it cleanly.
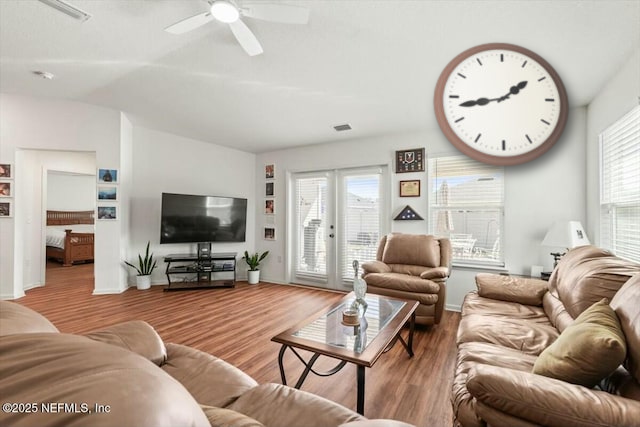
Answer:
1h43
